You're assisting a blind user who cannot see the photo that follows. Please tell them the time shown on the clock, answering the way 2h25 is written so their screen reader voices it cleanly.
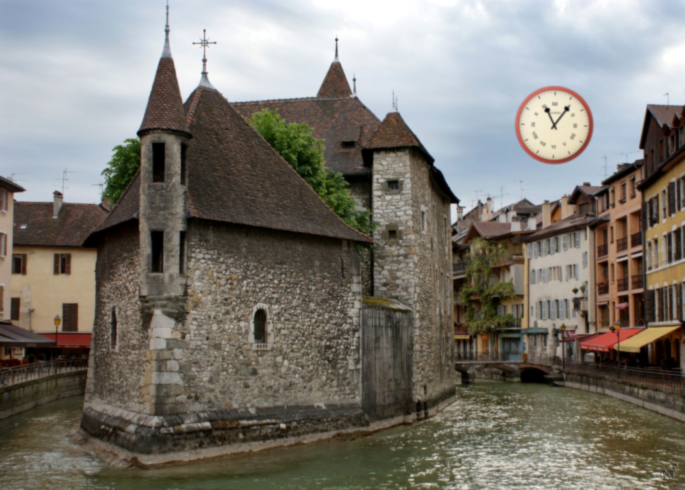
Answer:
11h06
